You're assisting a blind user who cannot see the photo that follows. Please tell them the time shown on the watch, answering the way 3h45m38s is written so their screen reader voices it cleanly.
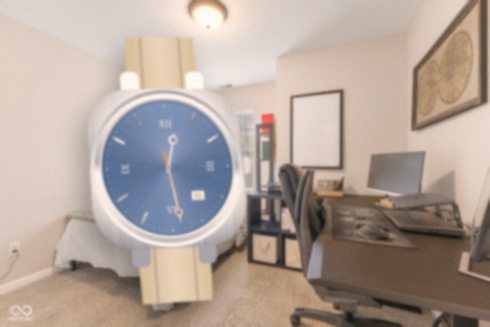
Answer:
12h28m28s
